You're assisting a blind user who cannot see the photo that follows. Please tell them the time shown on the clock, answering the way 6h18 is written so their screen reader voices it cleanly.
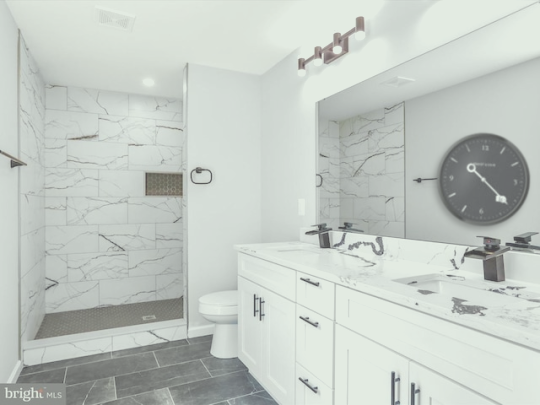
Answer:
10h22
